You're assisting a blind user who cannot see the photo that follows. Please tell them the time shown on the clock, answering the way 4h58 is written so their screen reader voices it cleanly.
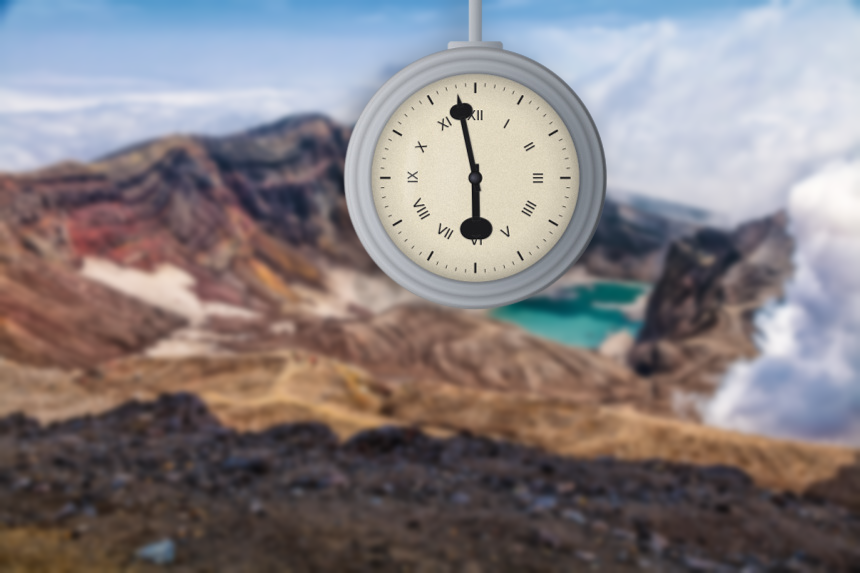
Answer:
5h58
